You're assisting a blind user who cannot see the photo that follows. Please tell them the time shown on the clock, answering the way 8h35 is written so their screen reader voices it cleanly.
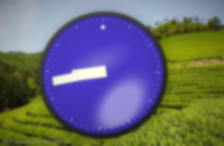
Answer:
8h43
